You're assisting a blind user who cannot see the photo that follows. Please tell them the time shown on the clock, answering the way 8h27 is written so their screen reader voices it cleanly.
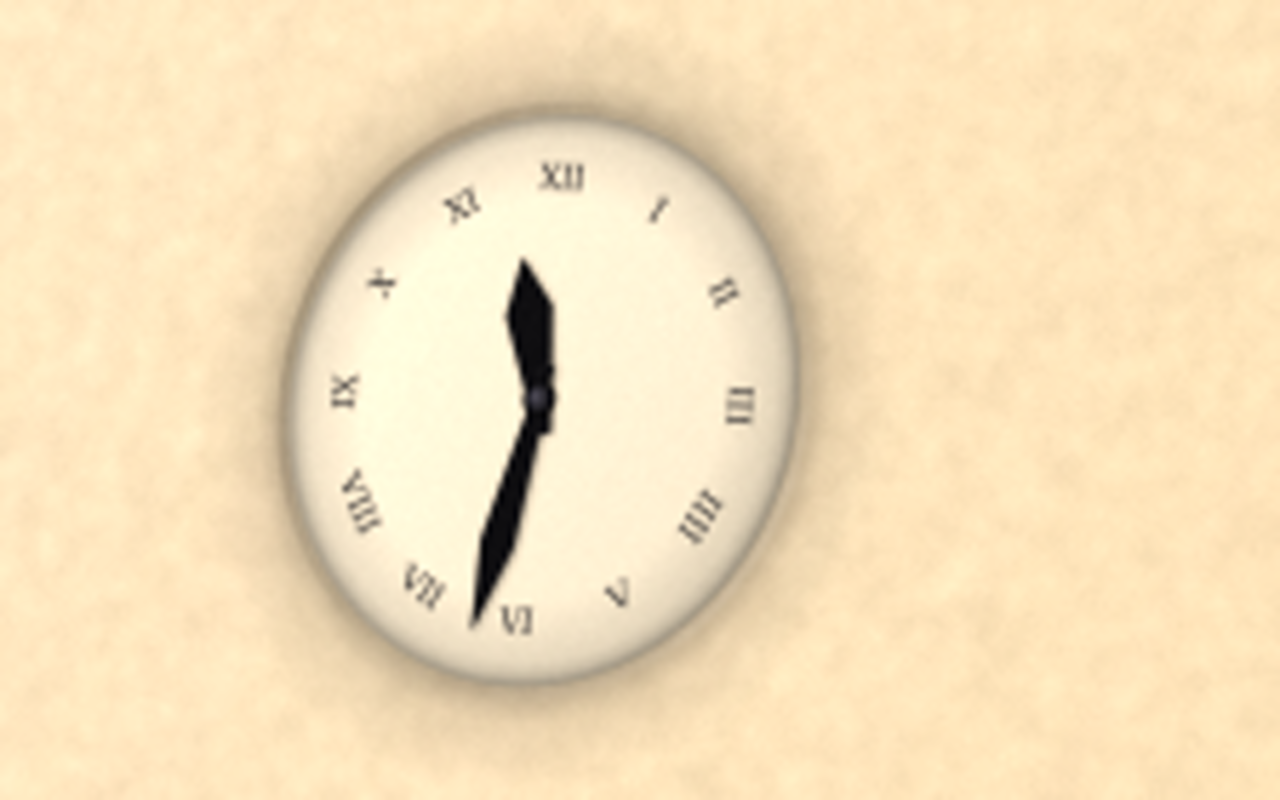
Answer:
11h32
